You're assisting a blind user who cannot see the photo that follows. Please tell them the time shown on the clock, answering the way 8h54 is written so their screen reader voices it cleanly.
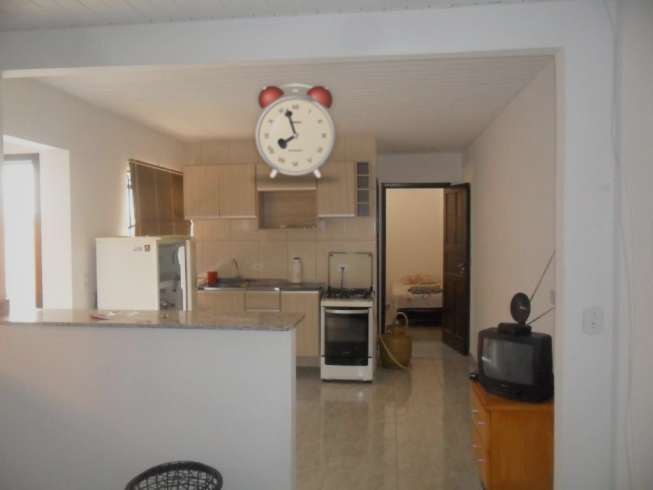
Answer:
7h57
